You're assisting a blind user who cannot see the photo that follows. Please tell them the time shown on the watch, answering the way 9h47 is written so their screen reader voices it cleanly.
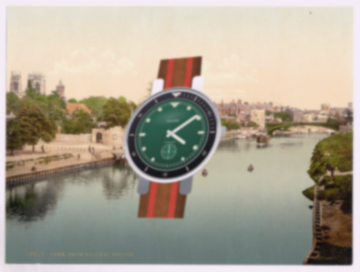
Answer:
4h09
